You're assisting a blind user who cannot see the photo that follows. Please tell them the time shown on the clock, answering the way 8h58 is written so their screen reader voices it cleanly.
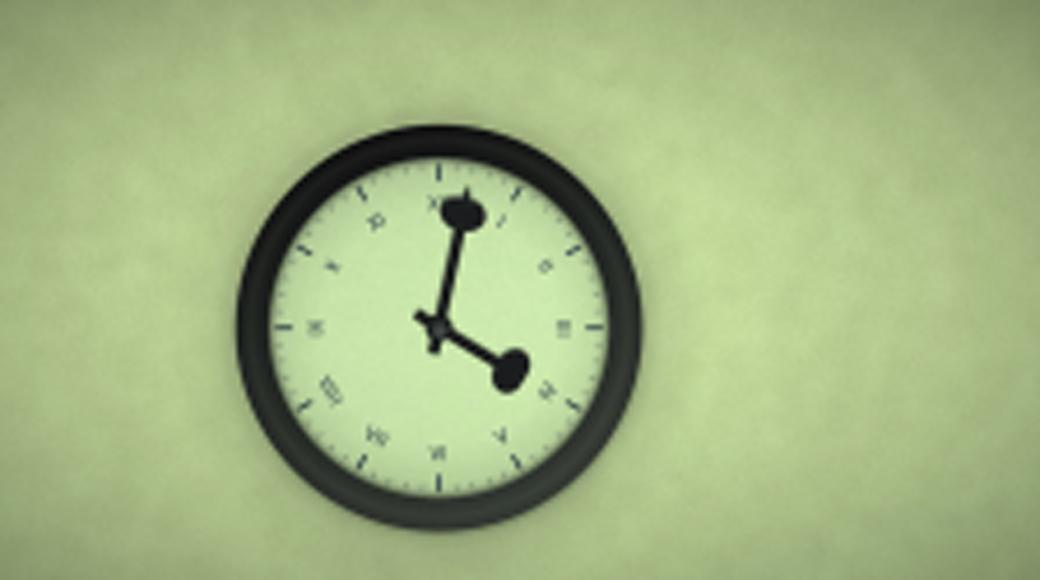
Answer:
4h02
